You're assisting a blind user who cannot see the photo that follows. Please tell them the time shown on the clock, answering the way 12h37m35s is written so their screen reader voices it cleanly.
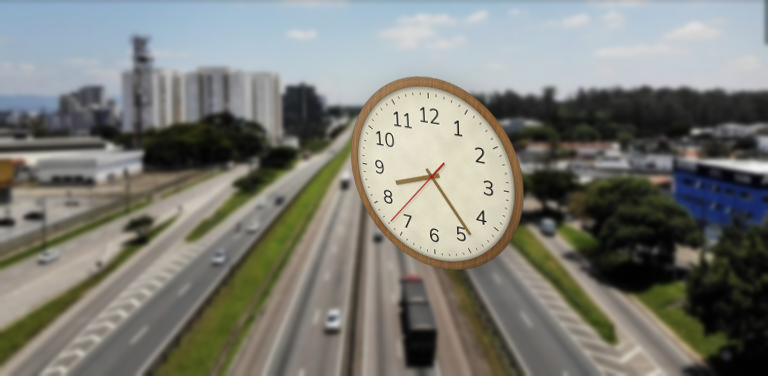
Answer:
8h23m37s
